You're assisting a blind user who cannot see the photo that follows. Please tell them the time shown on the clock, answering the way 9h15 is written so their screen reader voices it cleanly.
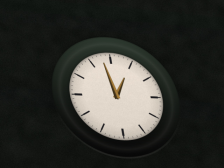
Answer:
12h58
